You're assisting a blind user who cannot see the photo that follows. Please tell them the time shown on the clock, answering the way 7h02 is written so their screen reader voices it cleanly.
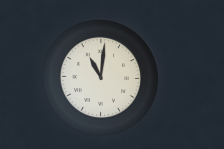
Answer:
11h01
